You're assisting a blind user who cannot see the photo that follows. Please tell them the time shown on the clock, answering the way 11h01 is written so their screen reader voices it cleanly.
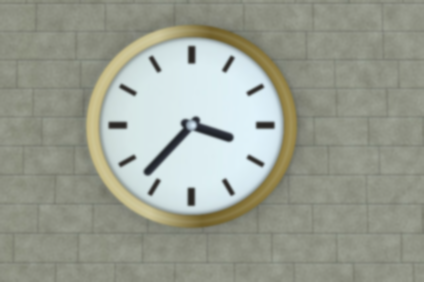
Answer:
3h37
